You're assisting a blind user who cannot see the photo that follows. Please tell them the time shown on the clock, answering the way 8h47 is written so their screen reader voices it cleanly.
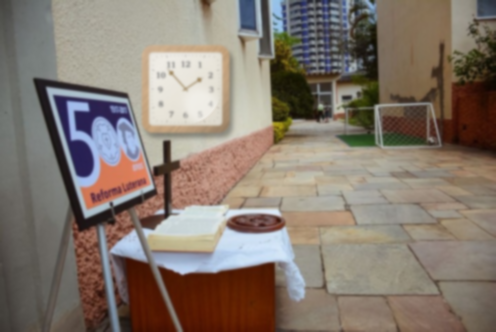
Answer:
1h53
